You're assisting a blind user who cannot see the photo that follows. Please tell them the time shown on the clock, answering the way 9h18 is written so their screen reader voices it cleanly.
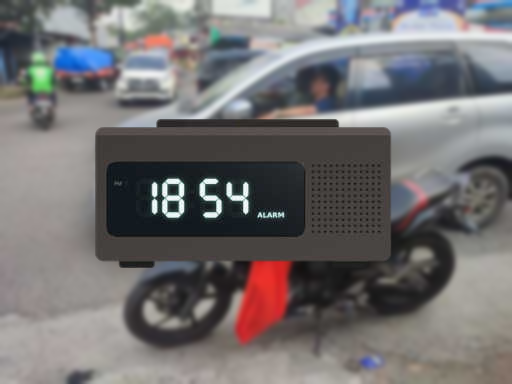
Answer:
18h54
